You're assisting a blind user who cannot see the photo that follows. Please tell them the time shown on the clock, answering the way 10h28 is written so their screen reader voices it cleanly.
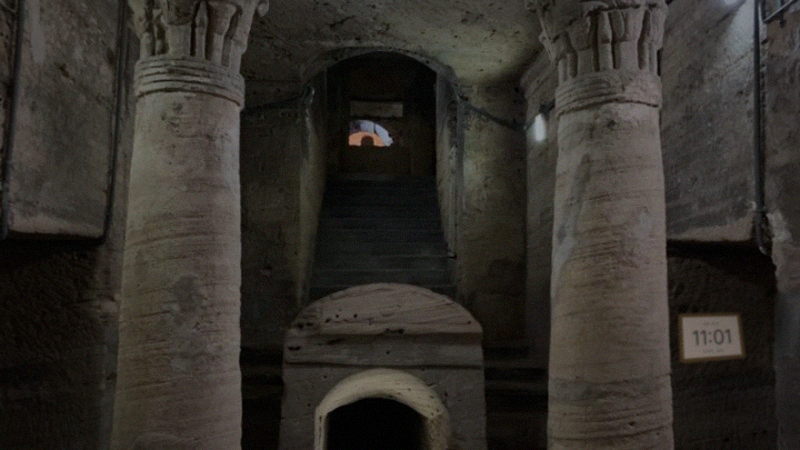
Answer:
11h01
